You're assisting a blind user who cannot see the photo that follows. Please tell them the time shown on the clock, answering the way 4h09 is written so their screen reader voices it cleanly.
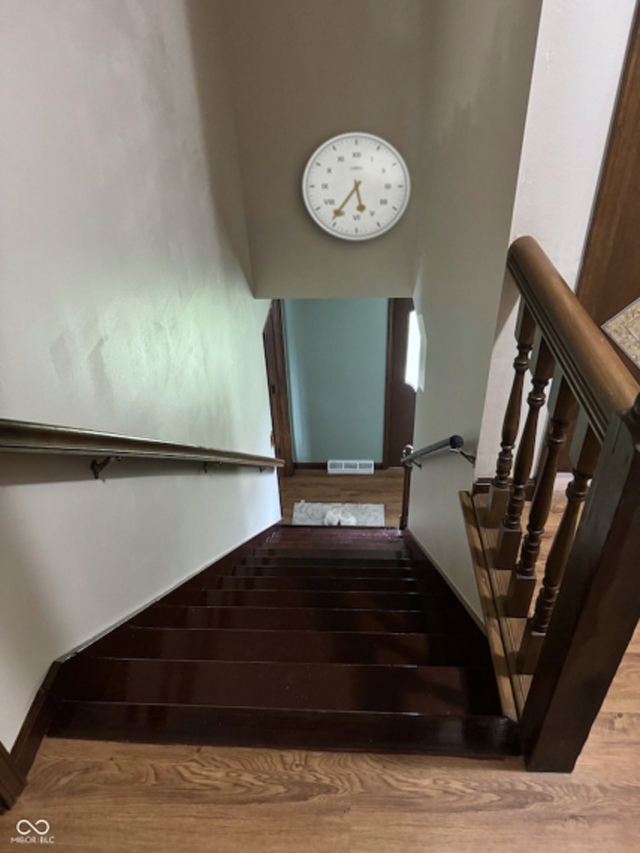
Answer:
5h36
